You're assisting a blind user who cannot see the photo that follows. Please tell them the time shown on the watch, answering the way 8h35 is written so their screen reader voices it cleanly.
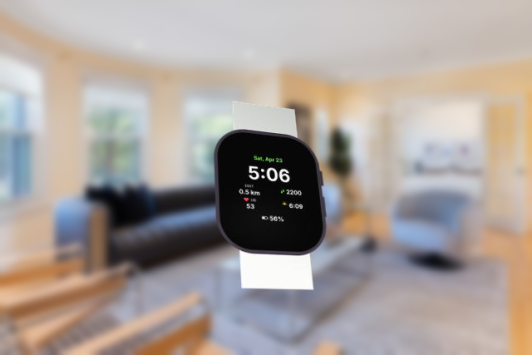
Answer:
5h06
